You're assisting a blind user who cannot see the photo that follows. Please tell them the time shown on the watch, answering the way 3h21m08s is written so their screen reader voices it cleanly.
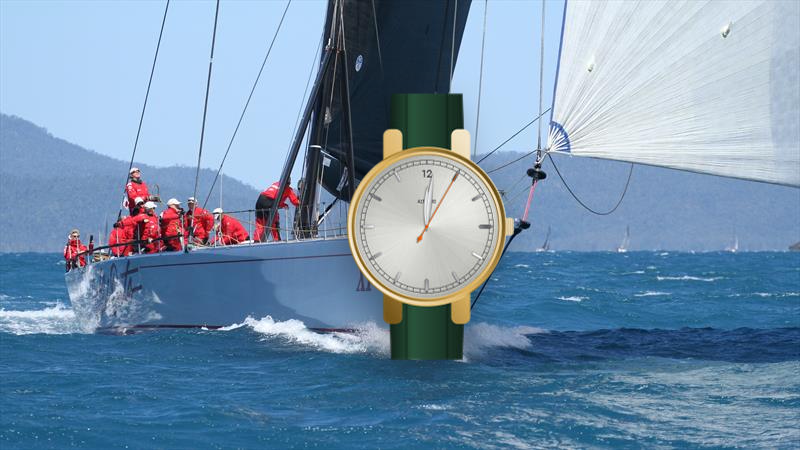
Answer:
12h01m05s
